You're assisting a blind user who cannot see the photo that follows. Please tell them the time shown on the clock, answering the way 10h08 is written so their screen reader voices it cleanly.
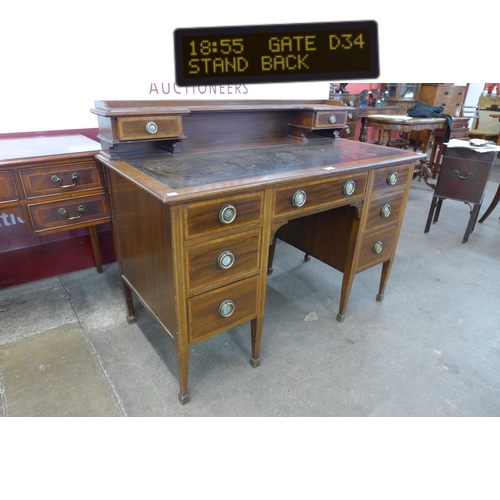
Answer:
18h55
